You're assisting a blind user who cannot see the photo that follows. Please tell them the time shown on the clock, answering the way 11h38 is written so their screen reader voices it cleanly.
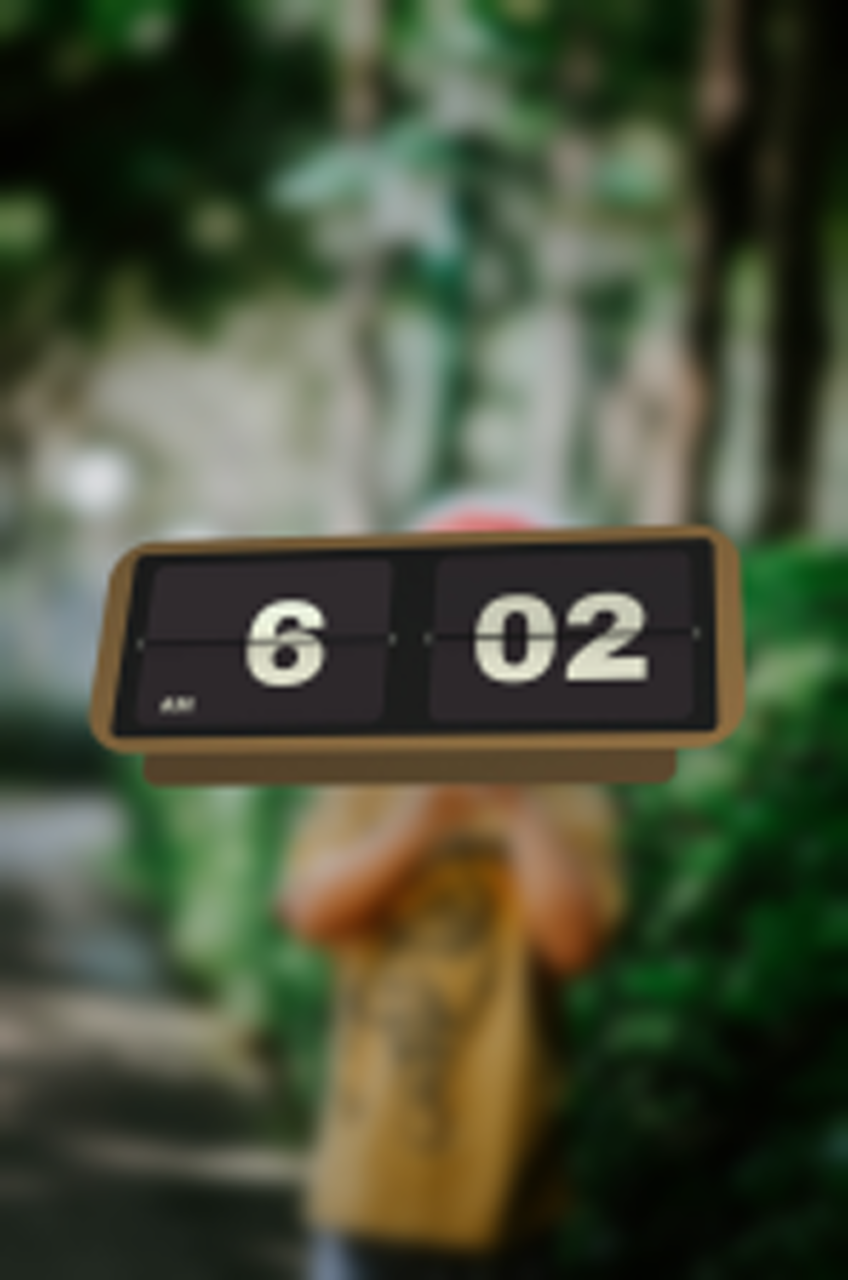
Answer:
6h02
